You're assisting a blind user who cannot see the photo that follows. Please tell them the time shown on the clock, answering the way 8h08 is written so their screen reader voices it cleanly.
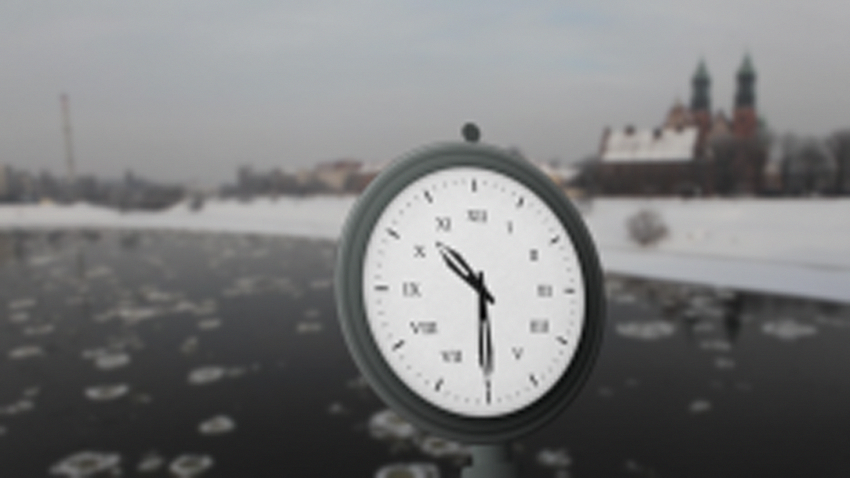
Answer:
10h30
